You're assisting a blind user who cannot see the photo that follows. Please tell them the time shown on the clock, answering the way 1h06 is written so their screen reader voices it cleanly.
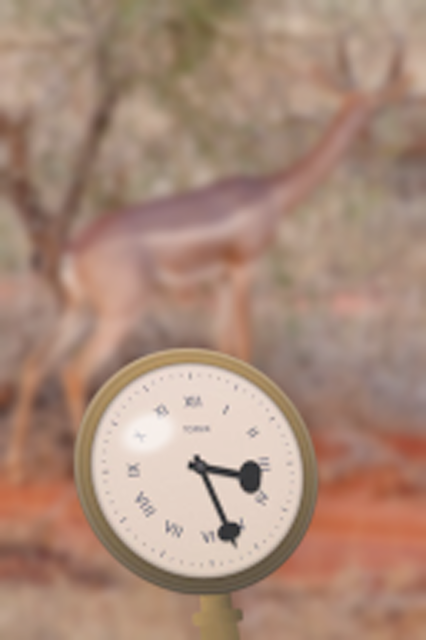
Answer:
3h27
